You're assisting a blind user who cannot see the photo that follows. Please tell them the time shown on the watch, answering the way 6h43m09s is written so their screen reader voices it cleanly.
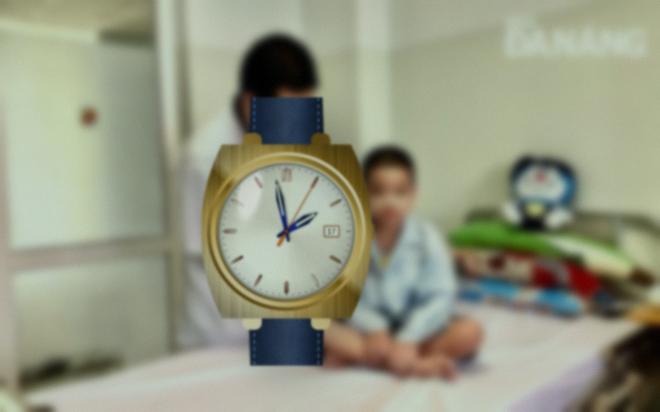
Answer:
1h58m05s
